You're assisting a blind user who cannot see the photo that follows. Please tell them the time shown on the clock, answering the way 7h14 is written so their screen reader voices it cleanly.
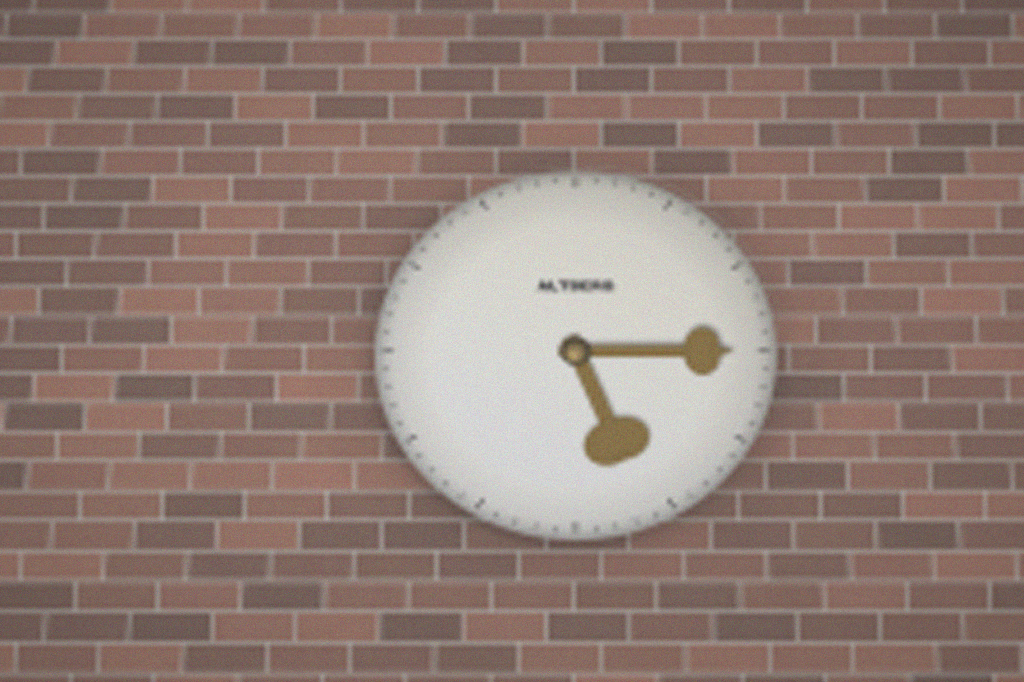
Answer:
5h15
